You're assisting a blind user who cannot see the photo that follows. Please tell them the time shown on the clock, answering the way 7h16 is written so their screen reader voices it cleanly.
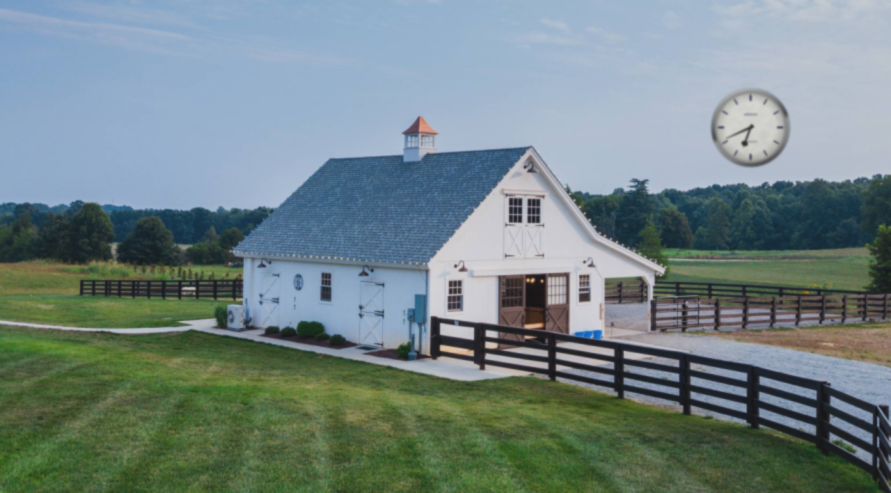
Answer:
6h41
